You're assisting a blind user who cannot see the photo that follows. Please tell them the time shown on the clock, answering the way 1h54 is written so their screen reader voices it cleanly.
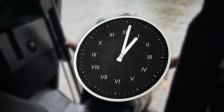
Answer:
1h01
